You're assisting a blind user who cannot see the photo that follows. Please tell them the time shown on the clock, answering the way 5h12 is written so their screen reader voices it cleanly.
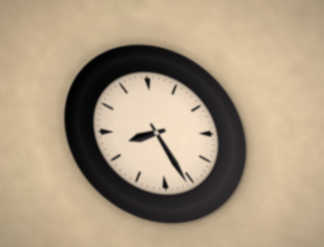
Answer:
8h26
